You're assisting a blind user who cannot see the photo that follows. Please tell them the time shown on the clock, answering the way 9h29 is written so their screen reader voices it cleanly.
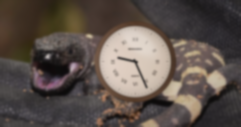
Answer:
9h26
